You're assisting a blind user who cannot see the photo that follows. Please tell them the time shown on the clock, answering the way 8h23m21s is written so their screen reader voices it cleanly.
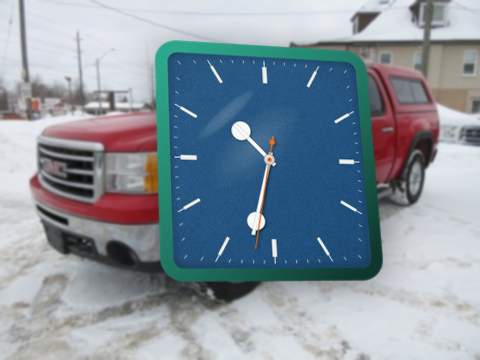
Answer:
10h32m32s
